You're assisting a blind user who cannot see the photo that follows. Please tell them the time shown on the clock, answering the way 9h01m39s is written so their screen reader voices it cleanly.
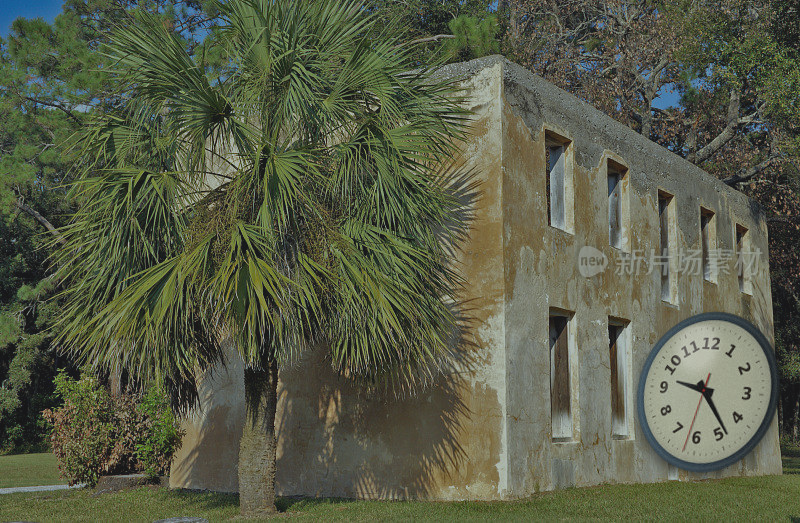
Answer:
9h23m32s
